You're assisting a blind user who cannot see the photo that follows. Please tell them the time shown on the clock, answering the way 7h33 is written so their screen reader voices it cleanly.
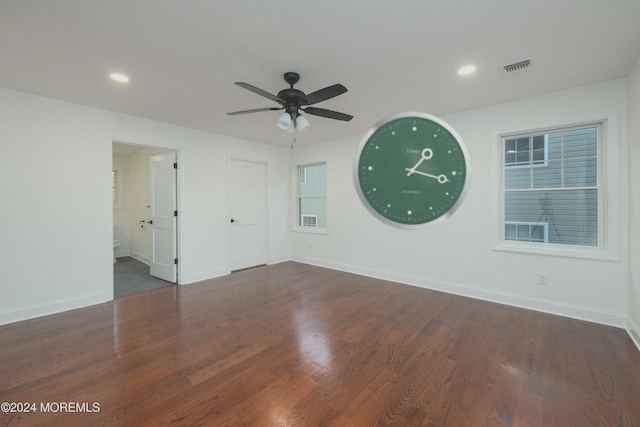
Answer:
1h17
